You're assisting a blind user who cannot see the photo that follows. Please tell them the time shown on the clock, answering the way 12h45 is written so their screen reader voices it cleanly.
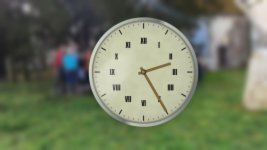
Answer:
2h25
